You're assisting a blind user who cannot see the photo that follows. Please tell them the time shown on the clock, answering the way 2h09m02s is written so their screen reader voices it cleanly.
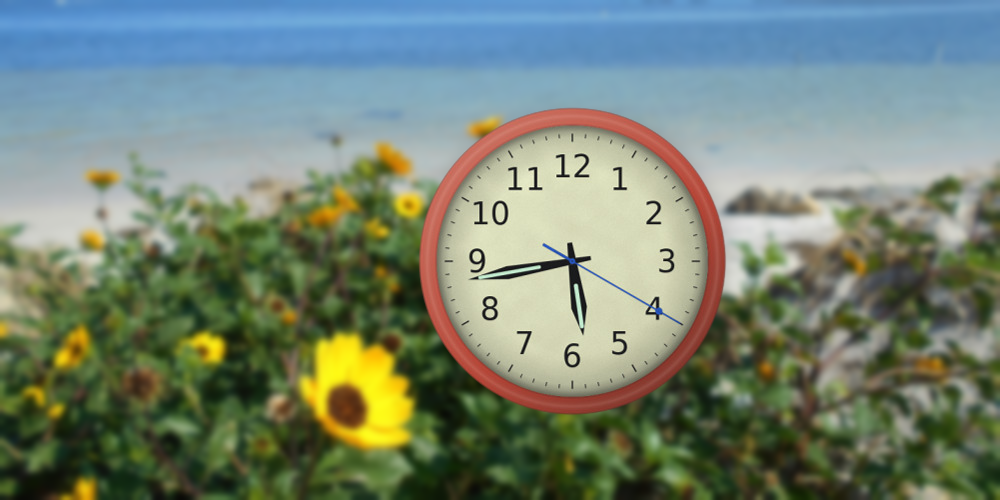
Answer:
5h43m20s
